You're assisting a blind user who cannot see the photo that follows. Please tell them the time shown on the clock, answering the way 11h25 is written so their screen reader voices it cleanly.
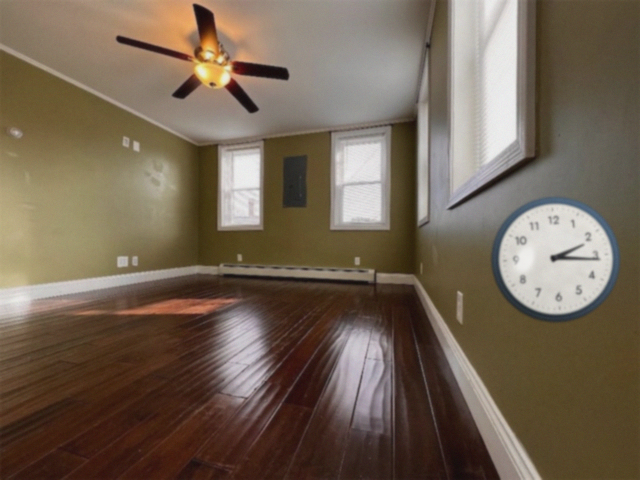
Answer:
2h16
